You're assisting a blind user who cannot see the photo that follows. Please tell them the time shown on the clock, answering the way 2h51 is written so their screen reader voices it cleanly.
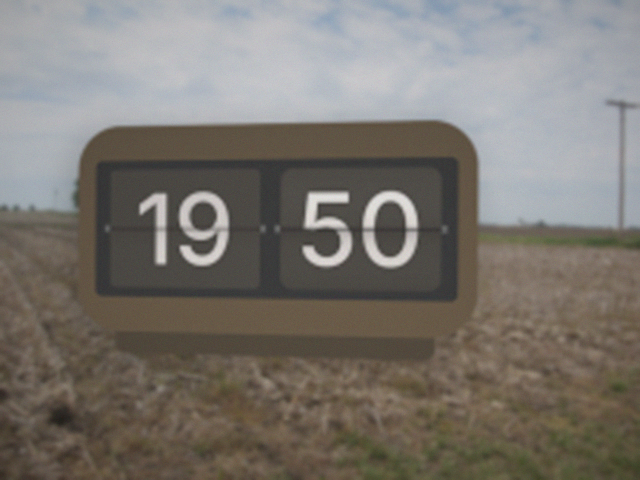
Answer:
19h50
